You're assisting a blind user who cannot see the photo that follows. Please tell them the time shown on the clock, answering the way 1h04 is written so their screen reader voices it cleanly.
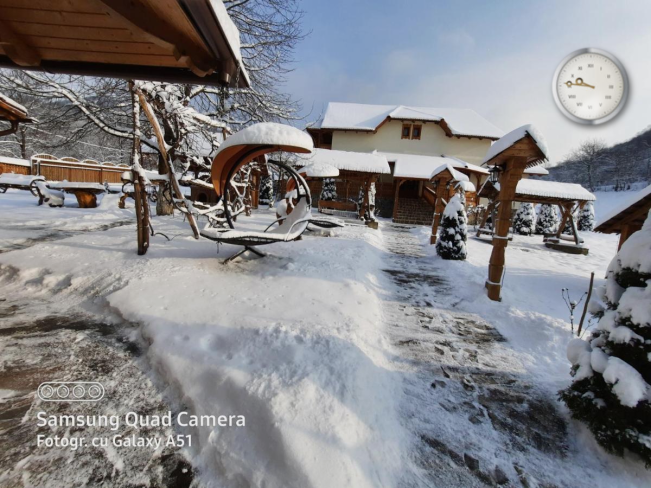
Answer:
9h46
